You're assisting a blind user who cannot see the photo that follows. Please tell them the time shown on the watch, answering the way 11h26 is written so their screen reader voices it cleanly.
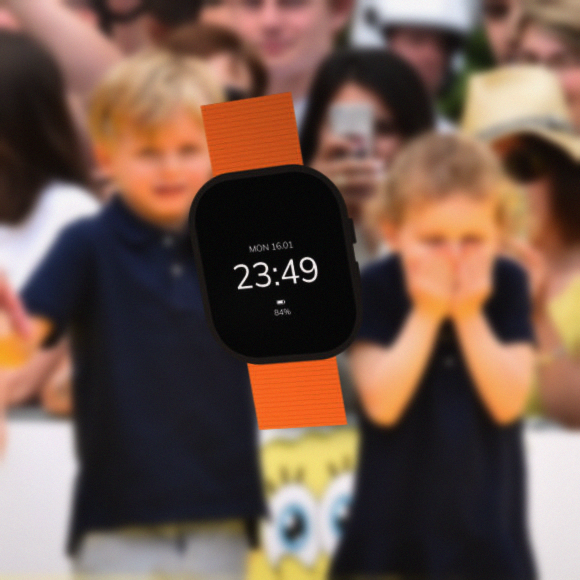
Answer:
23h49
